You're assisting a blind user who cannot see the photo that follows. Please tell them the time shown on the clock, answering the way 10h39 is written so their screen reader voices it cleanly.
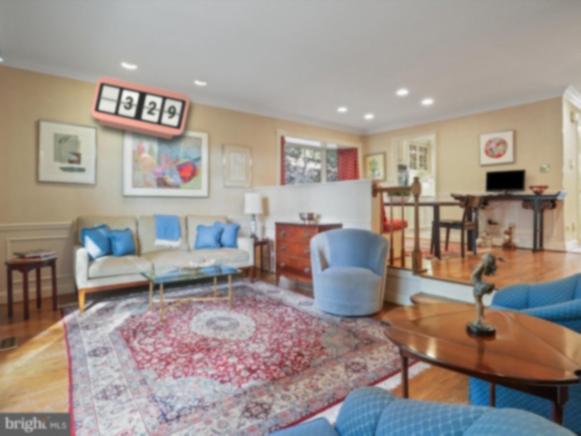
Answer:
3h29
